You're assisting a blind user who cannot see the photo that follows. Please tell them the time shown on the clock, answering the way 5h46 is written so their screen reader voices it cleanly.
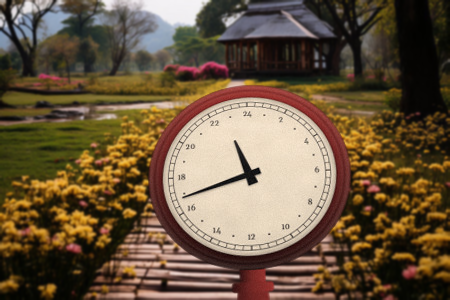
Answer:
22h42
